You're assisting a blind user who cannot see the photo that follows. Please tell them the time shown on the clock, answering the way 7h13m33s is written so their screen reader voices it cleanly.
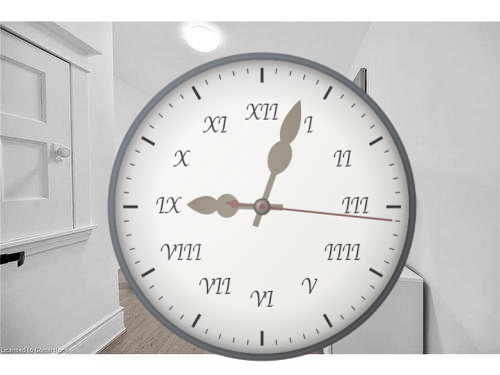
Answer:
9h03m16s
